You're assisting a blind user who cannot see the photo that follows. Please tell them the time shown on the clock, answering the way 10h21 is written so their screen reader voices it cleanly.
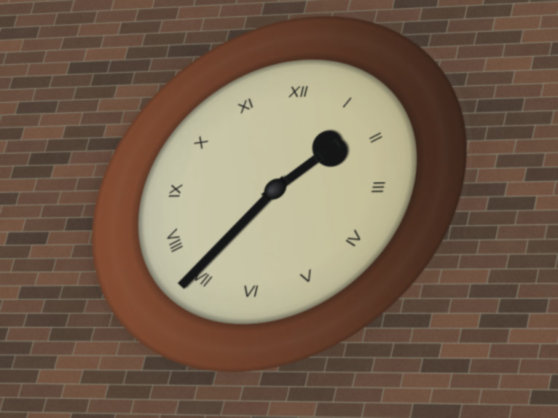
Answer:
1h36
